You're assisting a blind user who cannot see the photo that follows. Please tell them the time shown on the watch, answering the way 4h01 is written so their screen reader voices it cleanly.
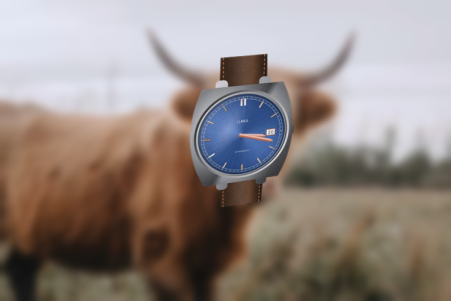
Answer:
3h18
